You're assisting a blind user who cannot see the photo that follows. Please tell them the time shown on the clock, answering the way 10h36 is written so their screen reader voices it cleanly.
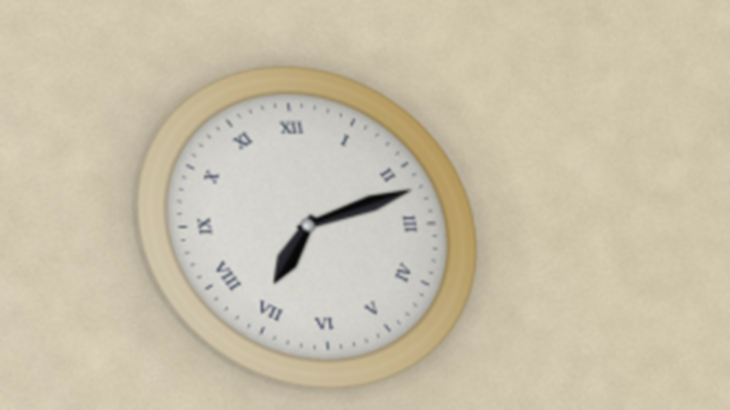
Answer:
7h12
